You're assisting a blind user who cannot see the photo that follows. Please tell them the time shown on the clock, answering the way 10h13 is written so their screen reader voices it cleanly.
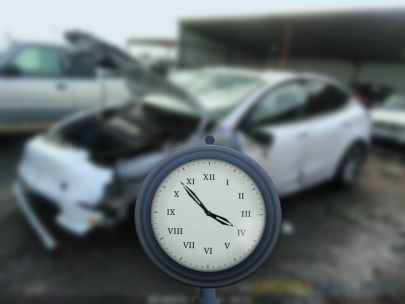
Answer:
3h53
